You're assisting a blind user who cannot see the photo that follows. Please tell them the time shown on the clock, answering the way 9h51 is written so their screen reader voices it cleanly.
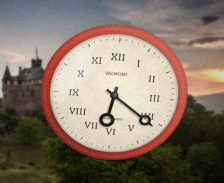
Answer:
6h21
